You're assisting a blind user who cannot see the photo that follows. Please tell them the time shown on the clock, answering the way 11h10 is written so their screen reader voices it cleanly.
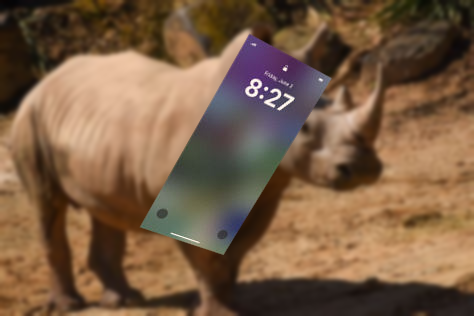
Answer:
8h27
